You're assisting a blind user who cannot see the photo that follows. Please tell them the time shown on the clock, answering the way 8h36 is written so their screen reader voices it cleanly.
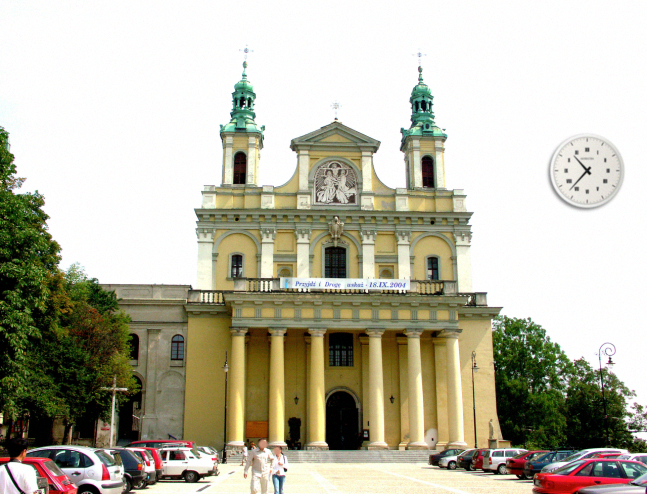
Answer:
10h37
